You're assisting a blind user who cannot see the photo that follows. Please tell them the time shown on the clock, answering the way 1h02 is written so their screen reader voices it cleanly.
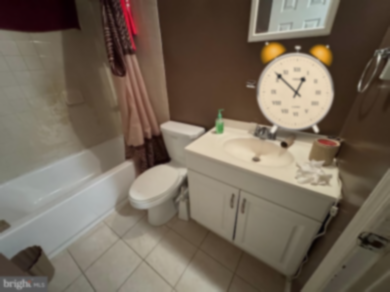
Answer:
12h52
